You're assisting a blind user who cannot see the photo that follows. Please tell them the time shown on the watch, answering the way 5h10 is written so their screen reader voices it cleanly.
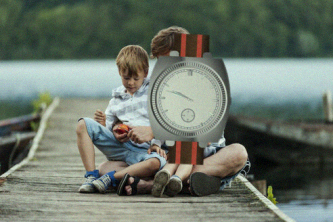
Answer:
9h48
